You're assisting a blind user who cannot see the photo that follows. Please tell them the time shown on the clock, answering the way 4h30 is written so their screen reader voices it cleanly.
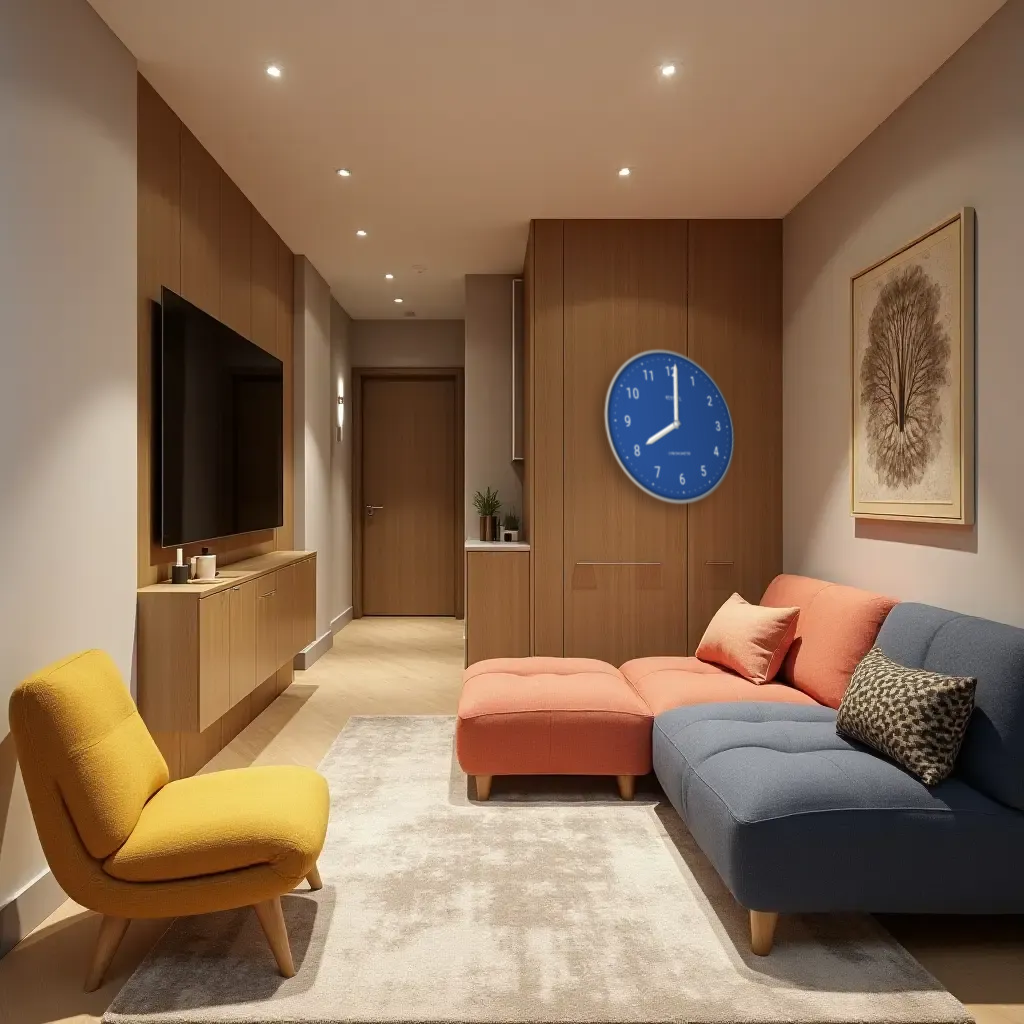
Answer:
8h01
